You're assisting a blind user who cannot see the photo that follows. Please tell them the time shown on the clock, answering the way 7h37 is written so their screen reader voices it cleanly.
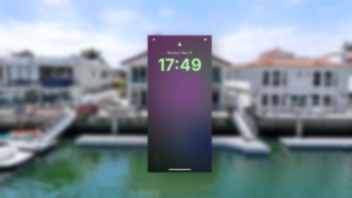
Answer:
17h49
